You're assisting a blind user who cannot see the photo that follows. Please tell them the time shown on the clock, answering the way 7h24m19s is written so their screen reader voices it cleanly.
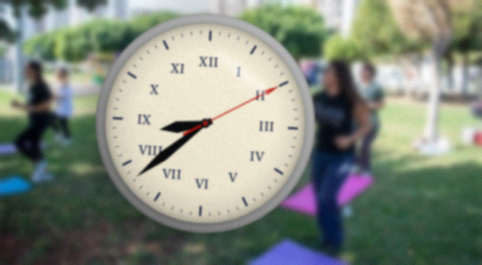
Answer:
8h38m10s
